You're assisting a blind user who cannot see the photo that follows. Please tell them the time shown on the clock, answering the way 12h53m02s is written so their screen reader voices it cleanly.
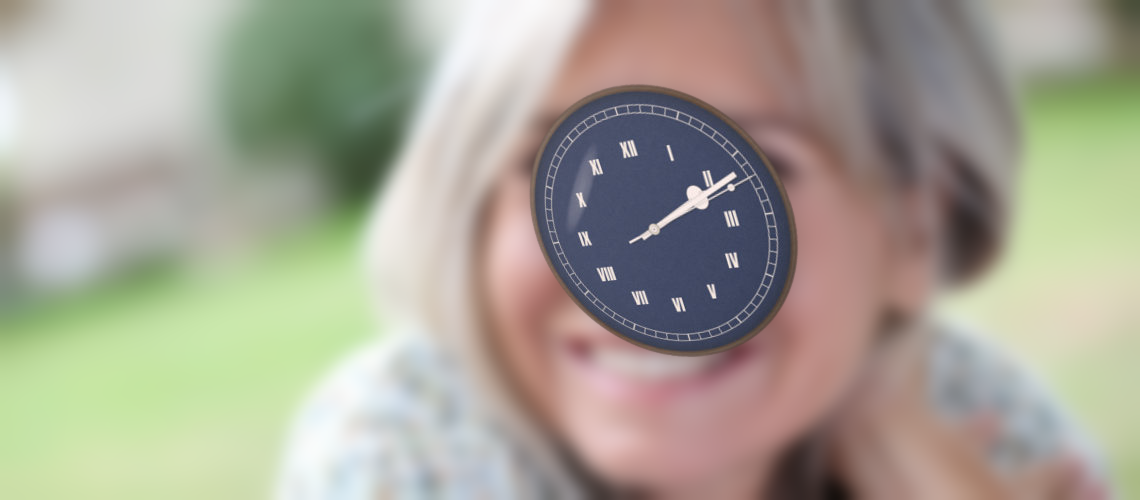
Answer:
2h11m12s
